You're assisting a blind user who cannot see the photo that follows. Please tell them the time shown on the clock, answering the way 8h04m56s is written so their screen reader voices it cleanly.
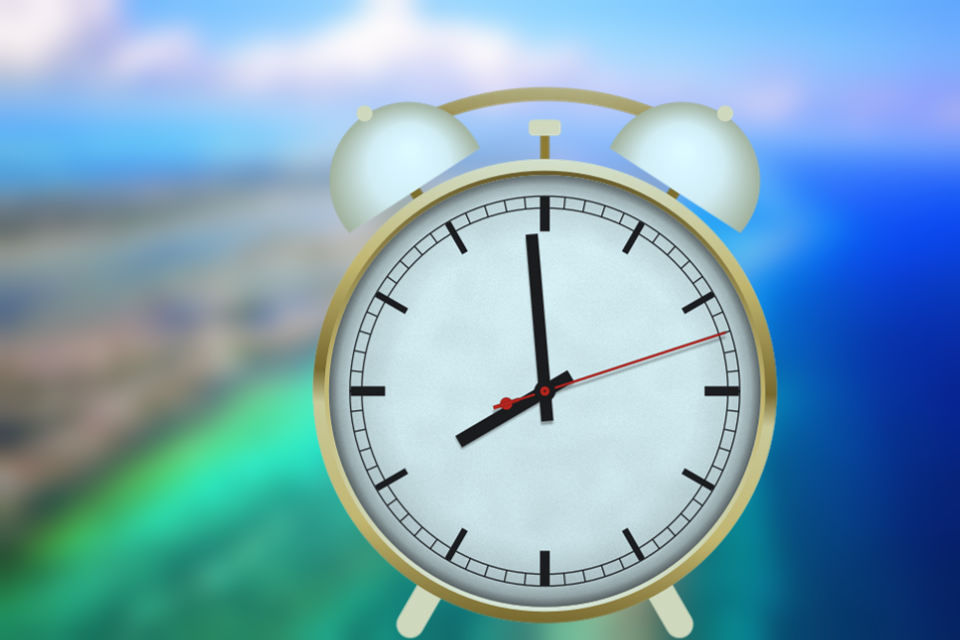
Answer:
7h59m12s
